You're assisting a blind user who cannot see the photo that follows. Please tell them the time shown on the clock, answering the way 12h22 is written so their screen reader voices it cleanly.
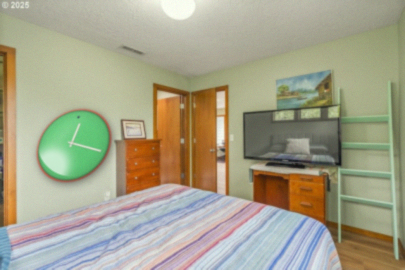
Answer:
12h17
